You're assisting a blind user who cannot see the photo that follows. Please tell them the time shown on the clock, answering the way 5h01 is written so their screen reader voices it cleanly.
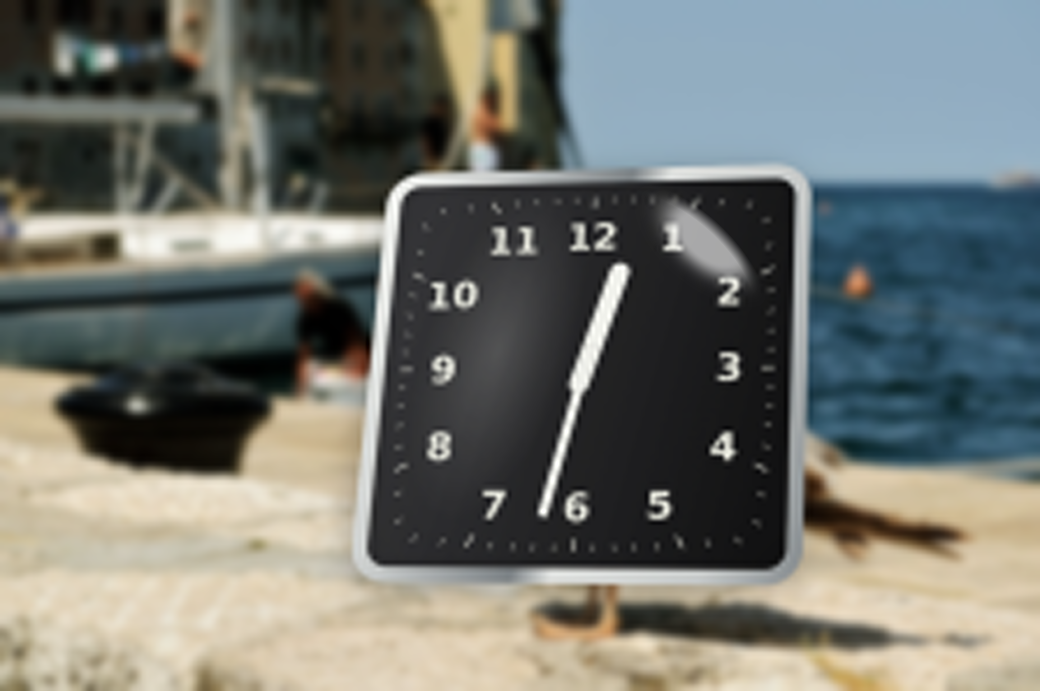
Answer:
12h32
